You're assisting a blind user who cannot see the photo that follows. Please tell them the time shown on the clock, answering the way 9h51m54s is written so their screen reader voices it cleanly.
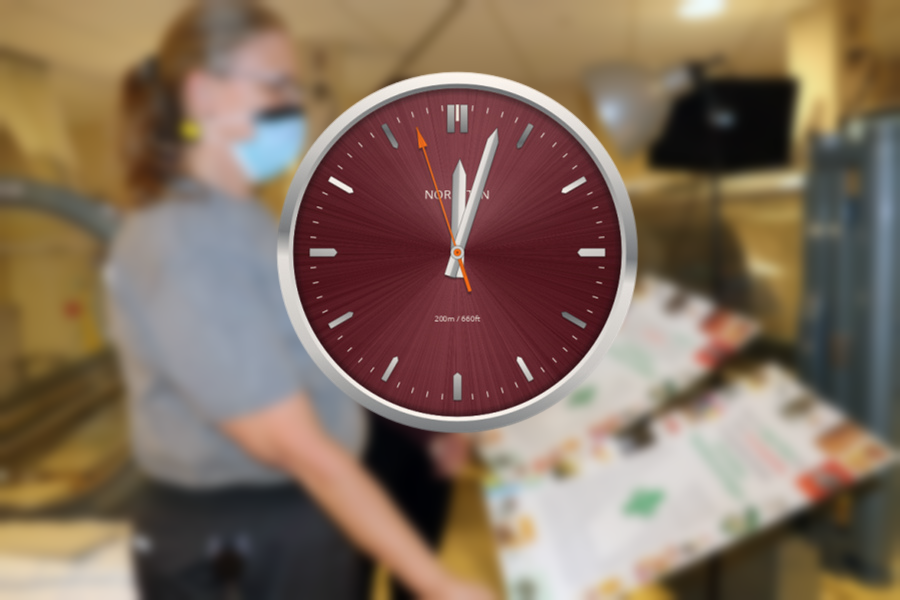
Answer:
12h02m57s
